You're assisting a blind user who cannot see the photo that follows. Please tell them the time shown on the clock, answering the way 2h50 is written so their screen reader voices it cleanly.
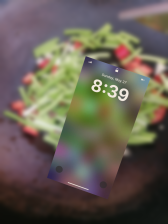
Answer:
8h39
